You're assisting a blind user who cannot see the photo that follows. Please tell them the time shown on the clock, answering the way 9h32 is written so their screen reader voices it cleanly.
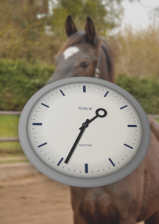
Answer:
1h34
